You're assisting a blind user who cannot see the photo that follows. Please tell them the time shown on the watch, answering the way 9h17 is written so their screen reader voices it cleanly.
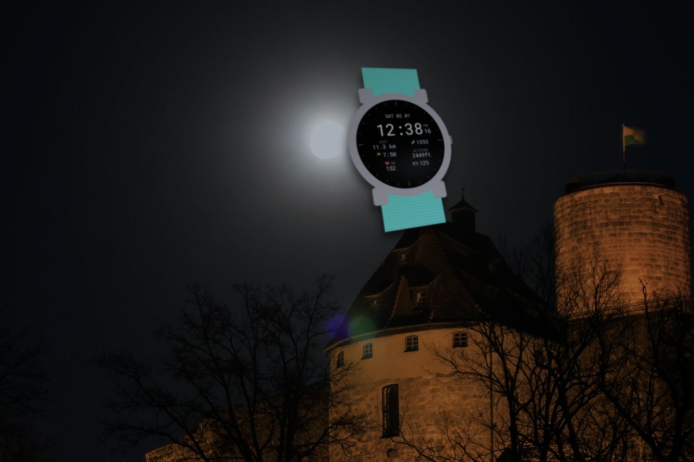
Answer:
12h38
